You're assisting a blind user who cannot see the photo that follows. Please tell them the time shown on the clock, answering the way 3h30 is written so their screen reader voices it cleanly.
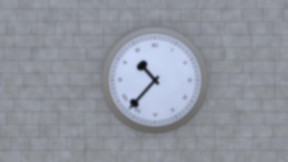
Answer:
10h37
